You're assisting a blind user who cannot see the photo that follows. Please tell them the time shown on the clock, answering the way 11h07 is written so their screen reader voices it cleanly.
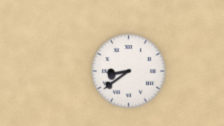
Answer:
8h39
